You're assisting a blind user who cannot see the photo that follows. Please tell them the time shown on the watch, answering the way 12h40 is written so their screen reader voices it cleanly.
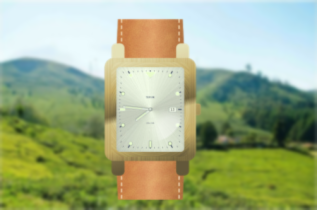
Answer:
7h46
